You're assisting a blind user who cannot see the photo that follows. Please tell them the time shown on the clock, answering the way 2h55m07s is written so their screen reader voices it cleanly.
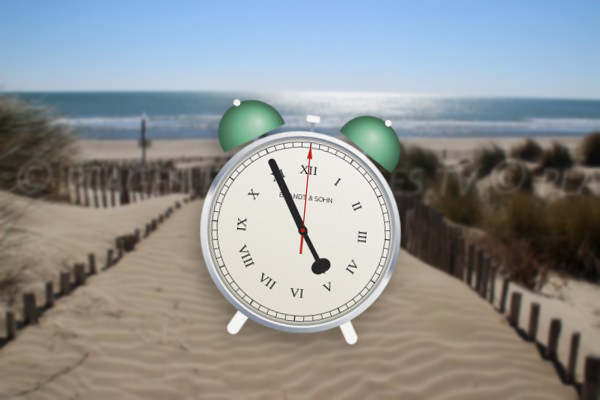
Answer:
4h55m00s
